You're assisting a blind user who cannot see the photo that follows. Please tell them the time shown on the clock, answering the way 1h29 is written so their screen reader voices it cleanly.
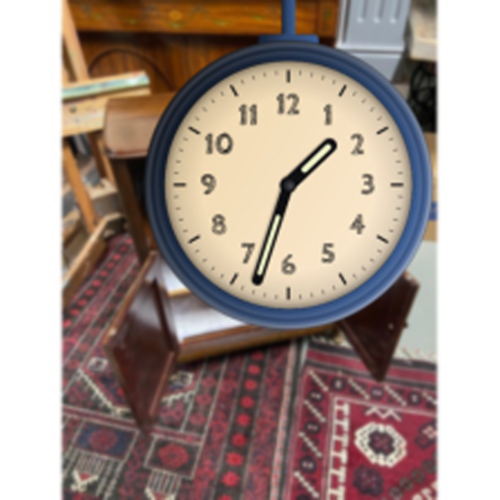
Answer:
1h33
